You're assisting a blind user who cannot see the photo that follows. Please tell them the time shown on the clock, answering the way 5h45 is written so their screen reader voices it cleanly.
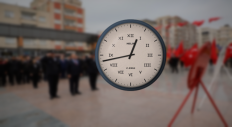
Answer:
12h43
